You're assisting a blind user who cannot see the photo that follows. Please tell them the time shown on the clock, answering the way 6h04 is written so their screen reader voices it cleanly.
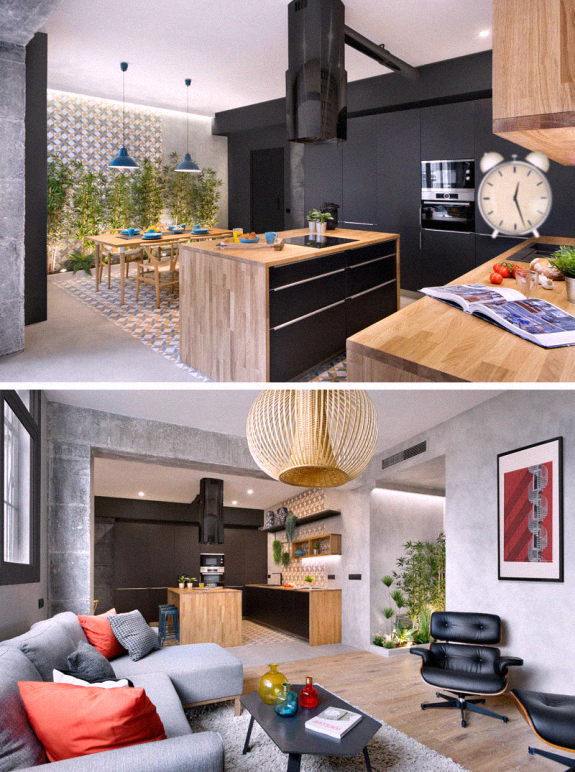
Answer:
12h27
